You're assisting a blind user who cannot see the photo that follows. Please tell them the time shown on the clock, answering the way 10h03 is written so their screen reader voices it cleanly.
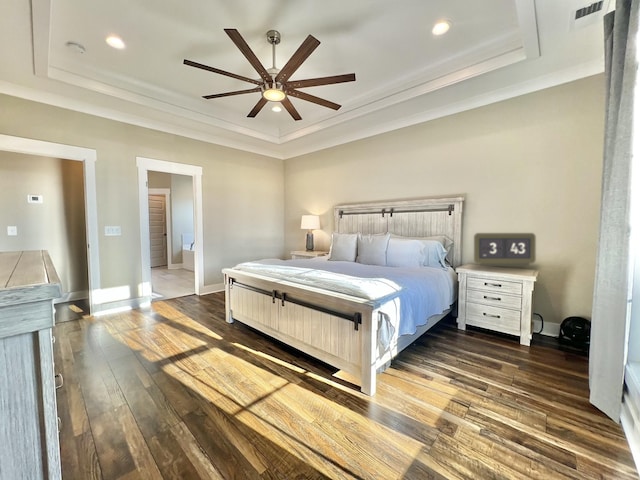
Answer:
3h43
